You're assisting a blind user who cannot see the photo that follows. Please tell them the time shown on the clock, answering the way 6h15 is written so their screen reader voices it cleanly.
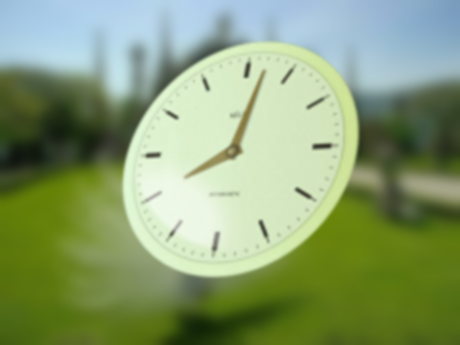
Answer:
8h02
